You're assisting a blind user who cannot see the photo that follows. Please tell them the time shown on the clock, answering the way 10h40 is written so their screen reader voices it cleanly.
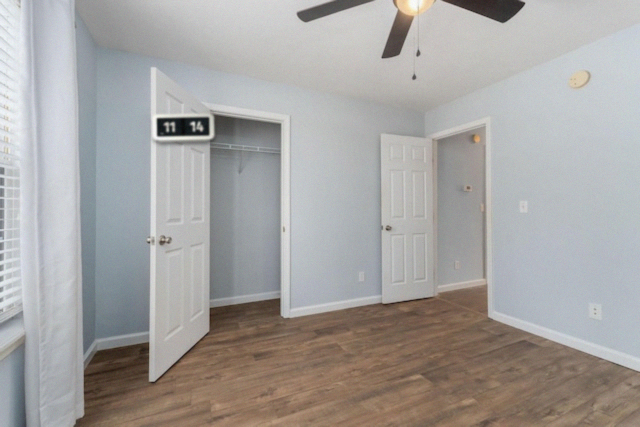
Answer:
11h14
